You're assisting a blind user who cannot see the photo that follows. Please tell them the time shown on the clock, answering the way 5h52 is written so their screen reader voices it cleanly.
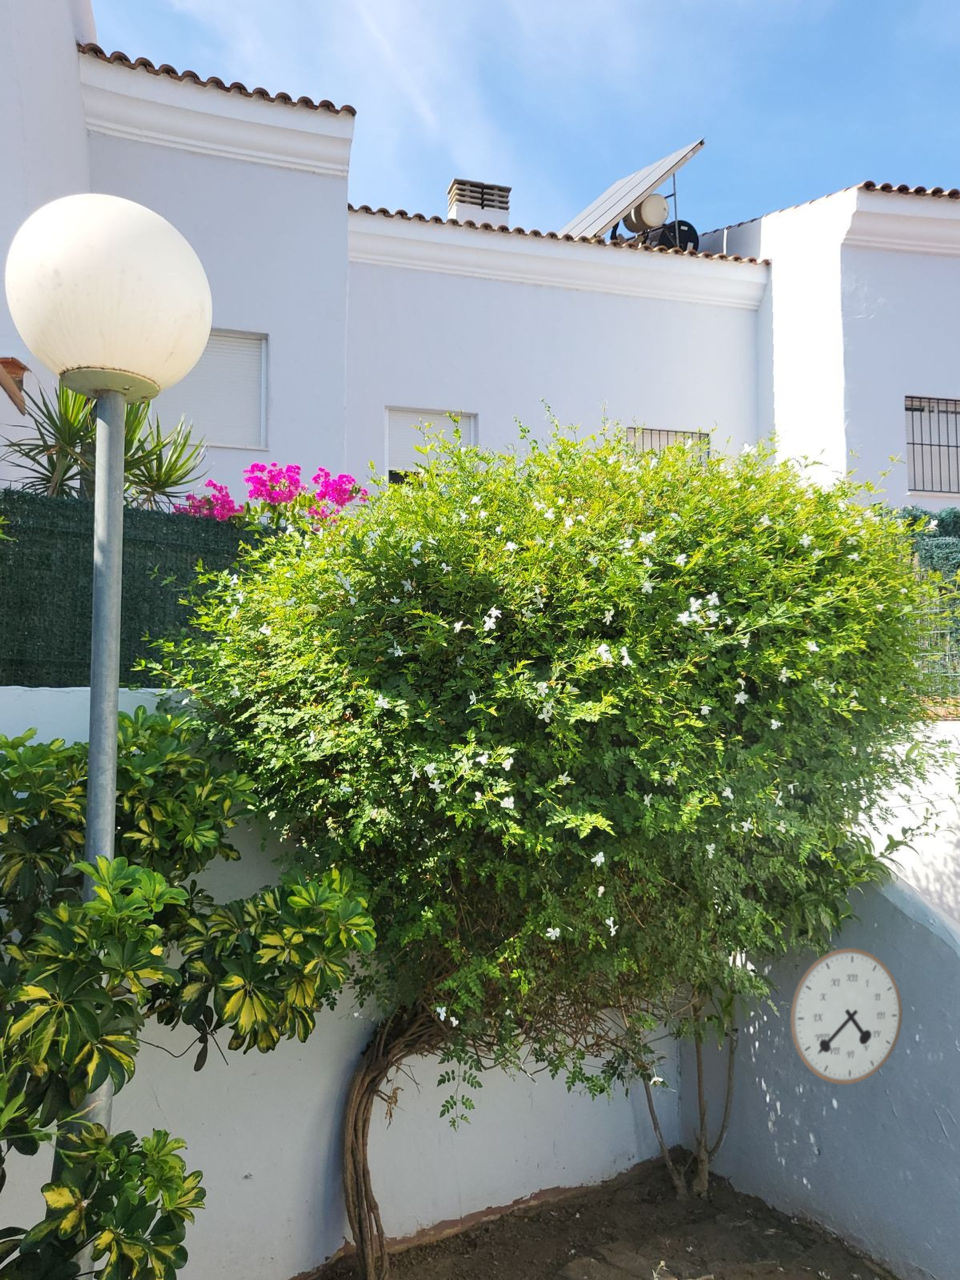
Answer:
4h38
